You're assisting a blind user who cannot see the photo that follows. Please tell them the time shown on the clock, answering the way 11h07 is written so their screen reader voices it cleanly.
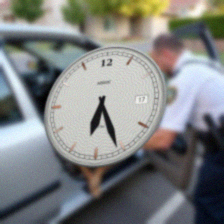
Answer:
6h26
